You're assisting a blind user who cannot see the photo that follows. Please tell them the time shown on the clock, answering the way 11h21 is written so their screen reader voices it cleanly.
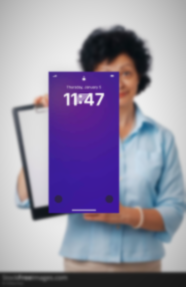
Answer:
11h47
